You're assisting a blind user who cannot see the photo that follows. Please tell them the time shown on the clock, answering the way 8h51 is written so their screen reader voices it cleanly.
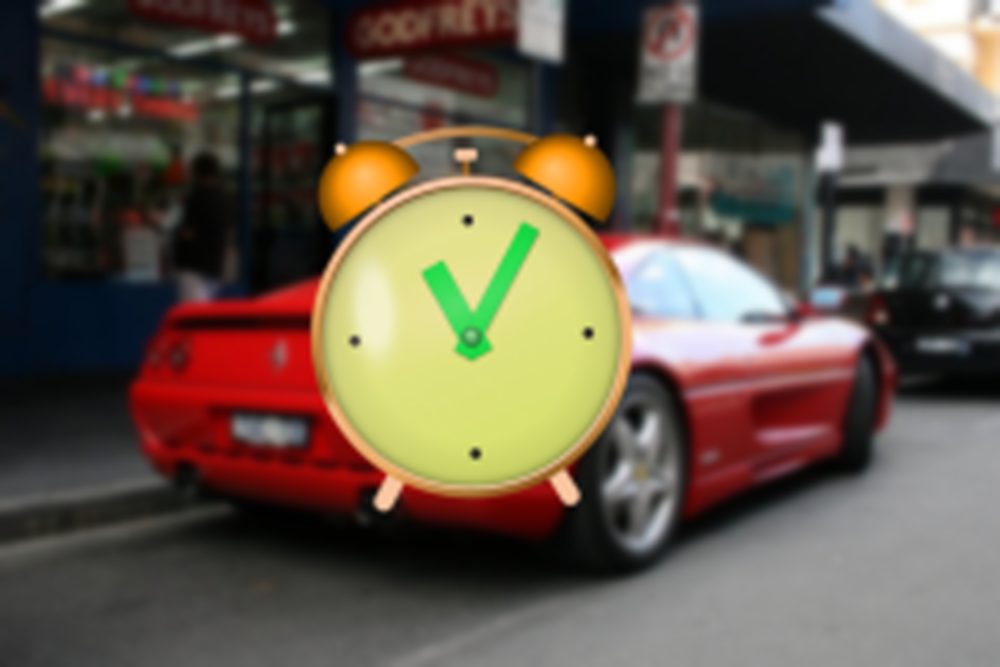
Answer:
11h05
